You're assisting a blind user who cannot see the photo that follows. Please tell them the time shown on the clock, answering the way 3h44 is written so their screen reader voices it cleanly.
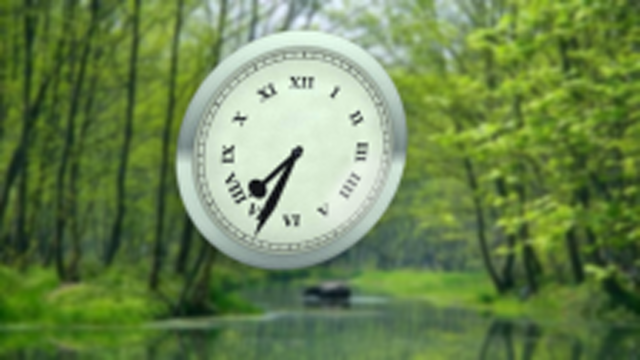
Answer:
7h34
